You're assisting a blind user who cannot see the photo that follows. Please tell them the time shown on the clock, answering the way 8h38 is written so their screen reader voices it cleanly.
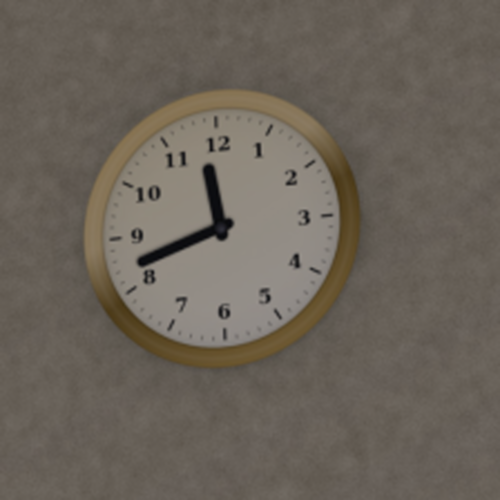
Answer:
11h42
